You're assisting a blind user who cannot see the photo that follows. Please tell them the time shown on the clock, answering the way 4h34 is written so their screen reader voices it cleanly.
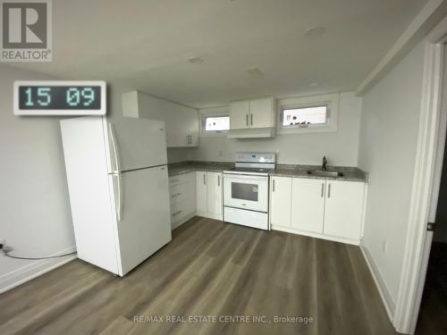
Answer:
15h09
